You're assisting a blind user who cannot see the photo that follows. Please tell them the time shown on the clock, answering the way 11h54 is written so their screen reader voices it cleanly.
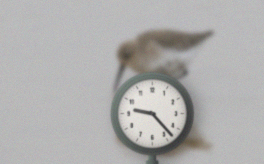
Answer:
9h23
